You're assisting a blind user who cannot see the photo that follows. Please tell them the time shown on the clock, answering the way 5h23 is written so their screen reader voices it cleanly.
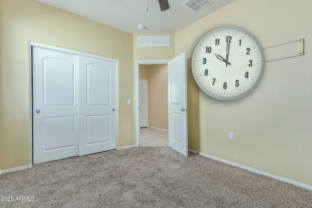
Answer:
10h00
